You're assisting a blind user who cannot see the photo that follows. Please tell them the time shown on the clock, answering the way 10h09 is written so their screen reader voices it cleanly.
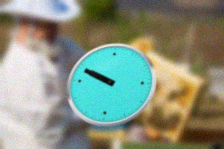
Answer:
9h49
